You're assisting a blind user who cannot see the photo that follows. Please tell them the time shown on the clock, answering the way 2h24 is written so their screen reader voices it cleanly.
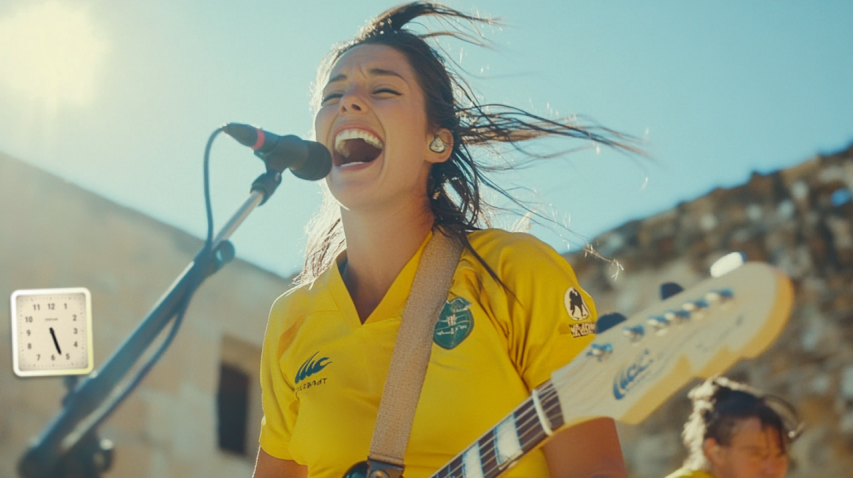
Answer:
5h27
